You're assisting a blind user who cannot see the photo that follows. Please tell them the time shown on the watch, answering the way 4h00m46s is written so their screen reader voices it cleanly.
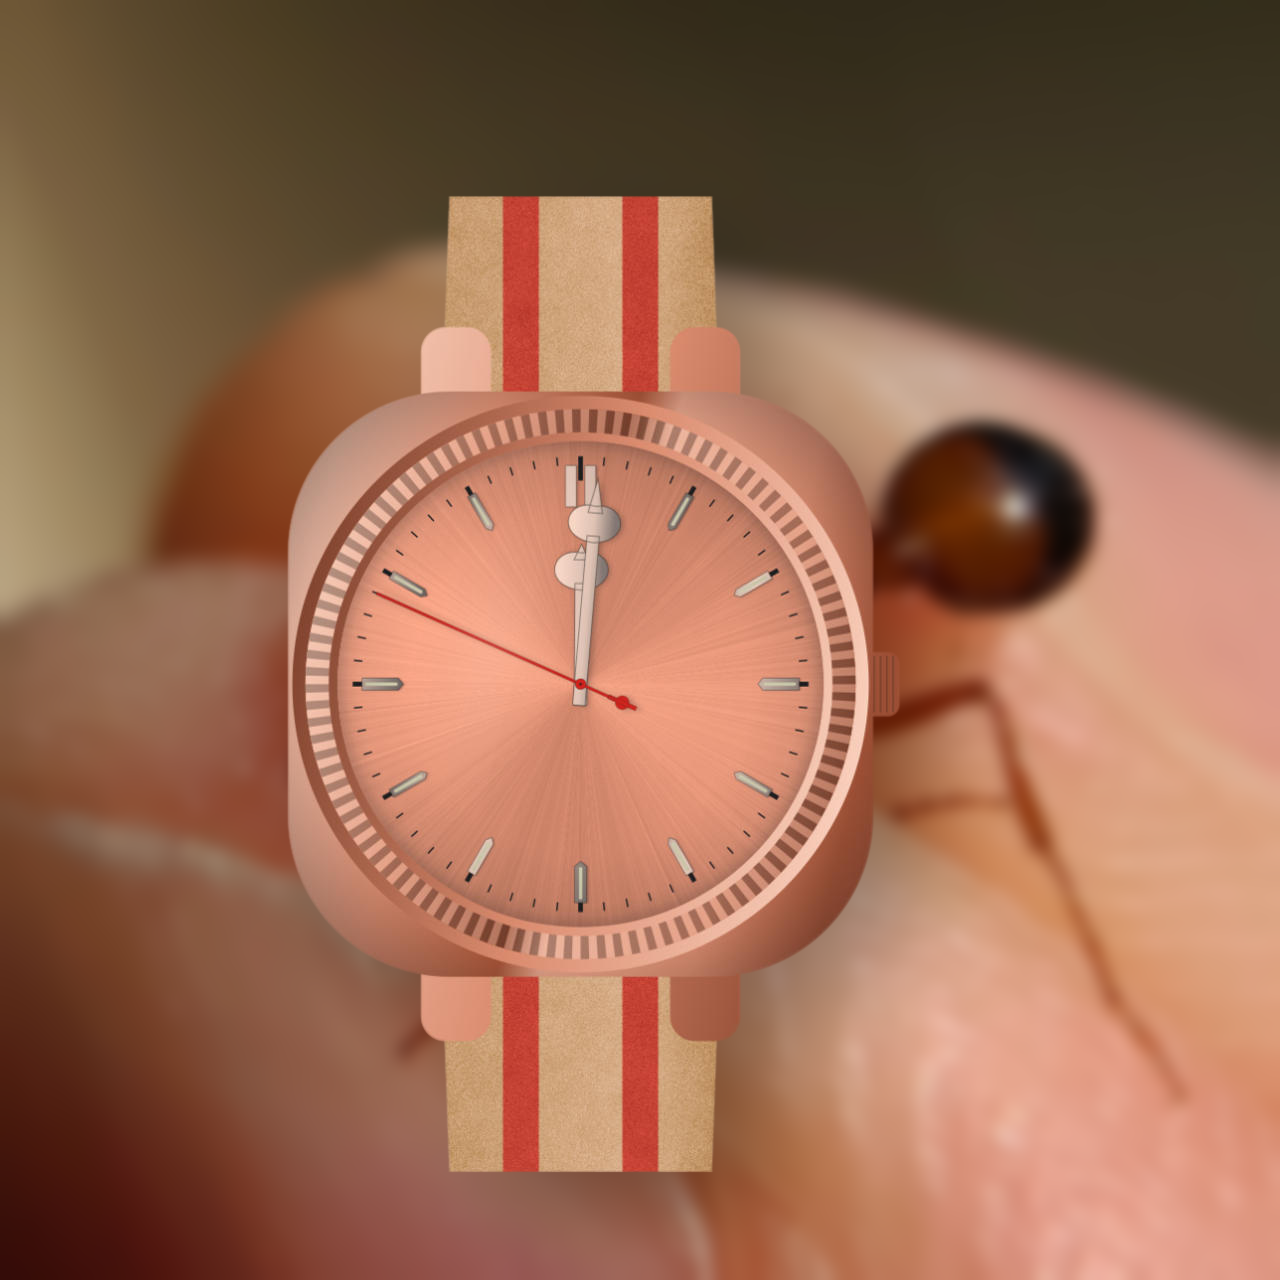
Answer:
12h00m49s
